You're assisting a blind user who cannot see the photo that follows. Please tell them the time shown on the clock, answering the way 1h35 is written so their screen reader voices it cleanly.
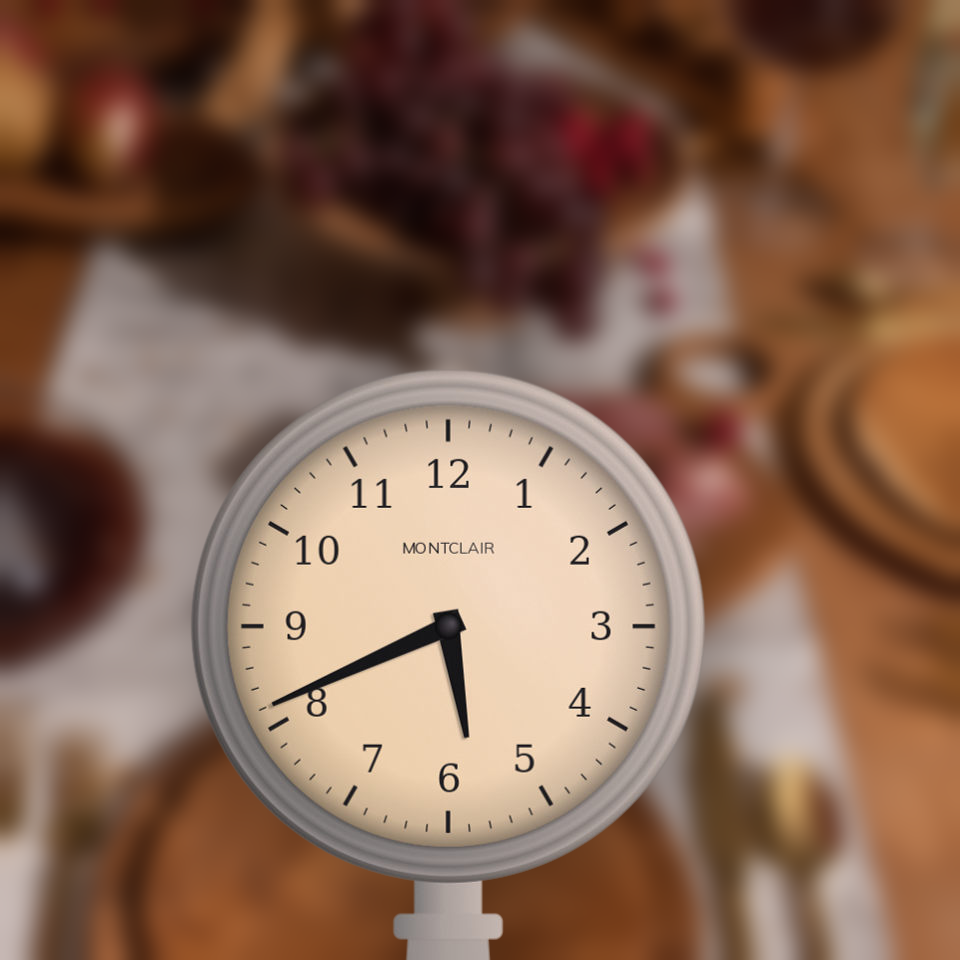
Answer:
5h41
